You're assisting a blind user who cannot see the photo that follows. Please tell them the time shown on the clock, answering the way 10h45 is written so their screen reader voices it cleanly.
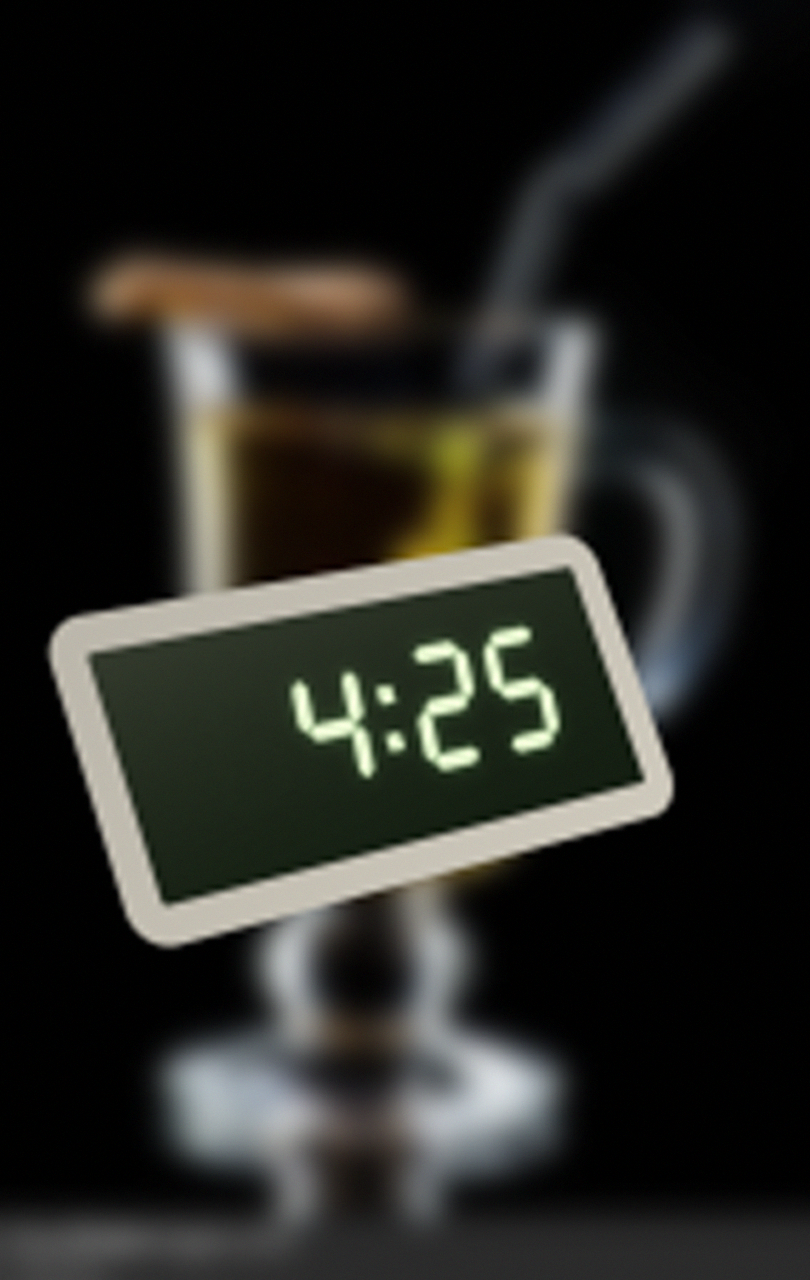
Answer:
4h25
